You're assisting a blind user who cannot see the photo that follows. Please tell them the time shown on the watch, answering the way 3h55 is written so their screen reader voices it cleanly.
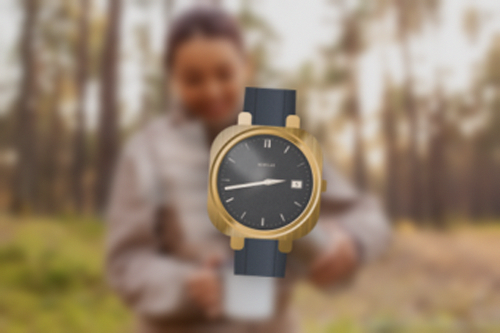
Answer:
2h43
